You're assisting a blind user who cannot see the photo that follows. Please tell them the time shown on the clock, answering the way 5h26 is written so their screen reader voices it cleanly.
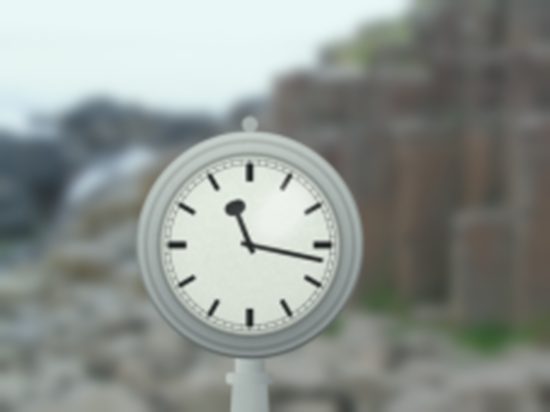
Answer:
11h17
